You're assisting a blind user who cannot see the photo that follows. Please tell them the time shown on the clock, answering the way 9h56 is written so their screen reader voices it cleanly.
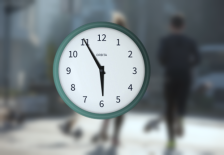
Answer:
5h55
